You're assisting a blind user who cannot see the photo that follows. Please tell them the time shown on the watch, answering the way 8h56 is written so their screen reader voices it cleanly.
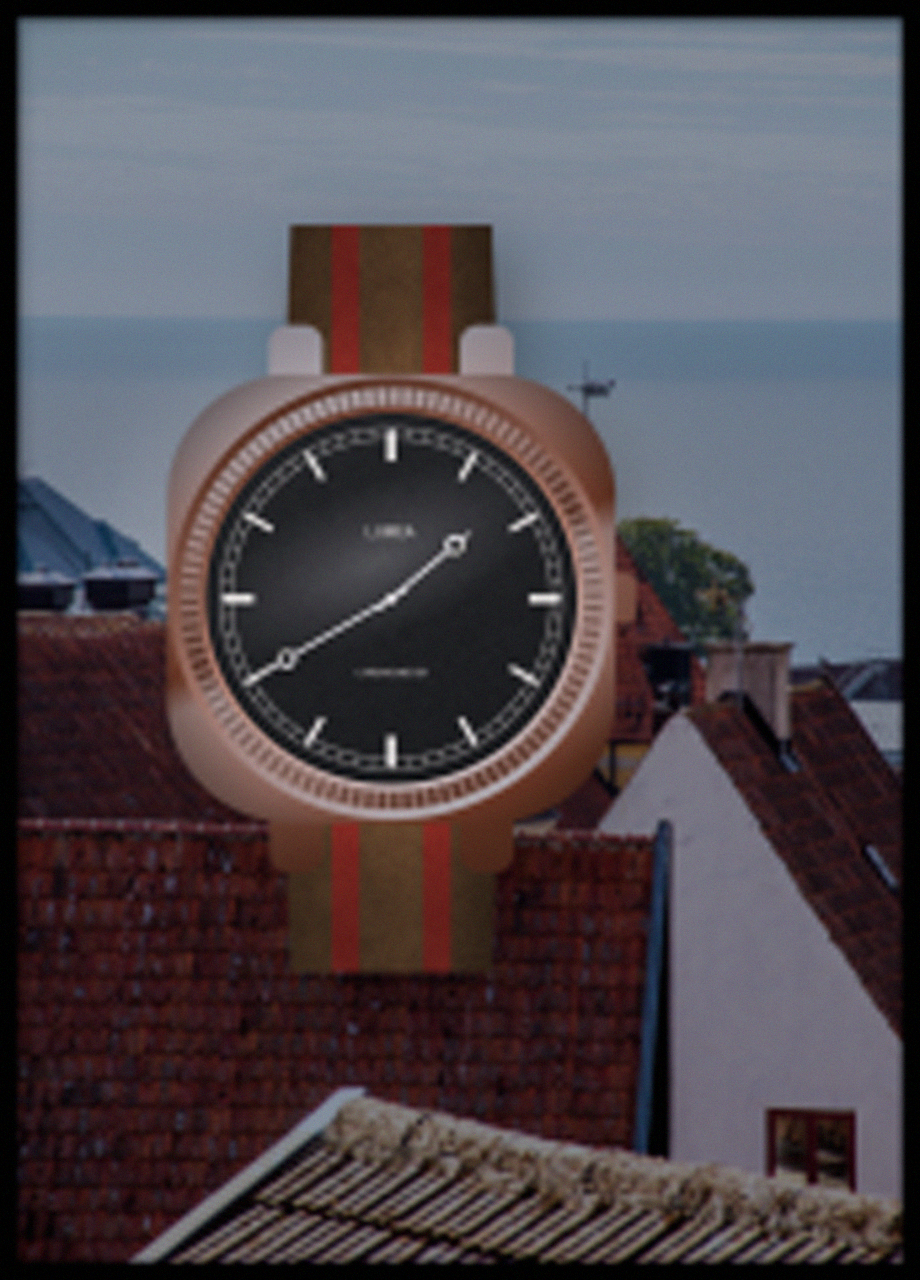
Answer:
1h40
